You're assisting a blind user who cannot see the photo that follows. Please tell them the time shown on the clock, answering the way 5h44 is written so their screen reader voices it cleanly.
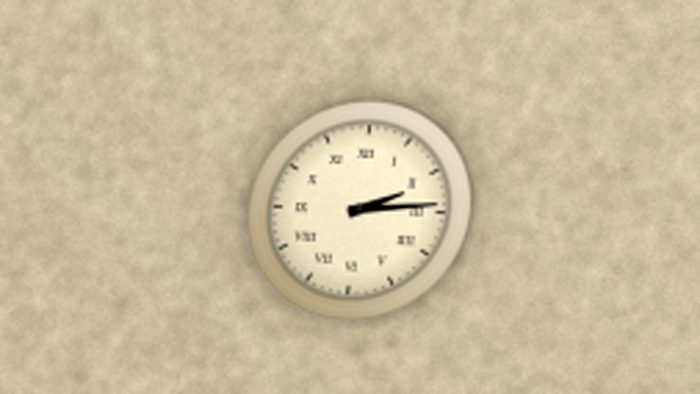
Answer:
2h14
